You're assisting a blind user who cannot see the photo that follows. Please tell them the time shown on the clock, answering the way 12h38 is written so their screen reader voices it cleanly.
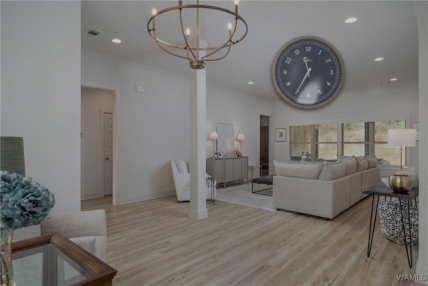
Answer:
11h35
